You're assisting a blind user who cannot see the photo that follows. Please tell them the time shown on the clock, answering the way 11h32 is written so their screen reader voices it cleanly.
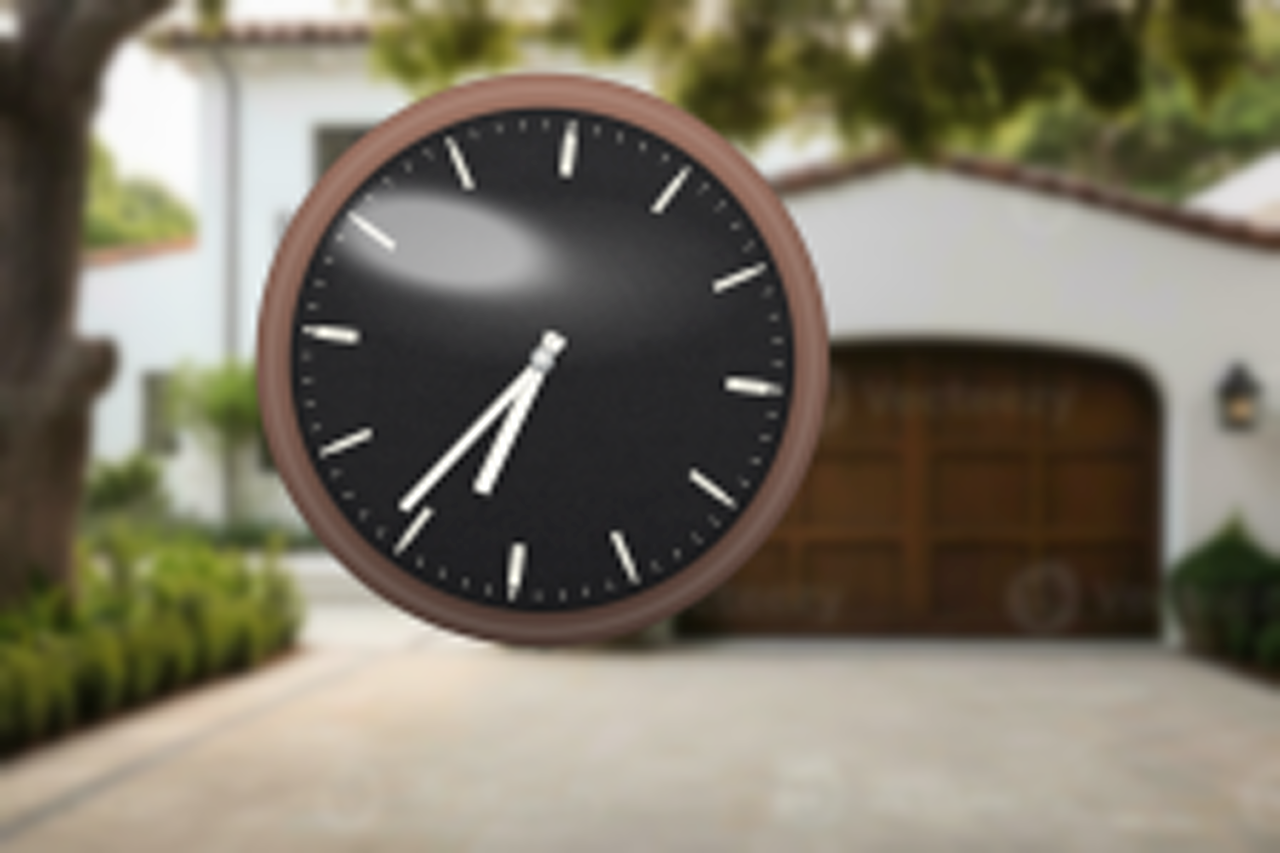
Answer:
6h36
